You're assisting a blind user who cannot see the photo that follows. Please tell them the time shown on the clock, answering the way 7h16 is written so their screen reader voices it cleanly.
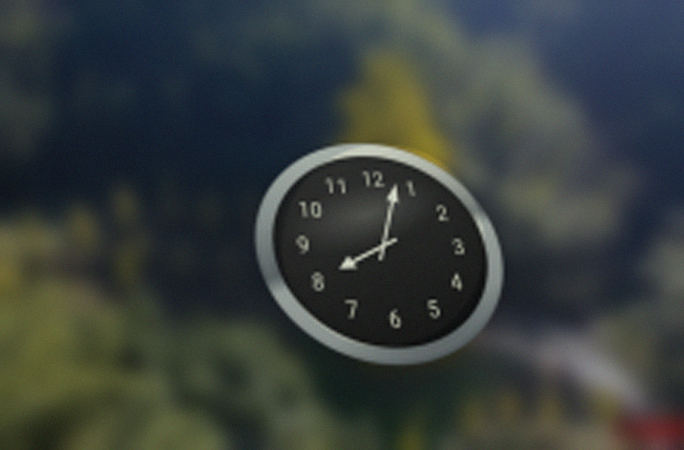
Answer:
8h03
